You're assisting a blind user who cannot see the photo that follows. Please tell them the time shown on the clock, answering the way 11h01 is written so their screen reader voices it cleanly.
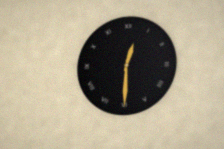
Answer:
12h30
